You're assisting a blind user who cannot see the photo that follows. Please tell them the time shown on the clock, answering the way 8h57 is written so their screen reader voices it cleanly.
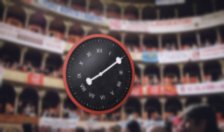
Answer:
8h10
